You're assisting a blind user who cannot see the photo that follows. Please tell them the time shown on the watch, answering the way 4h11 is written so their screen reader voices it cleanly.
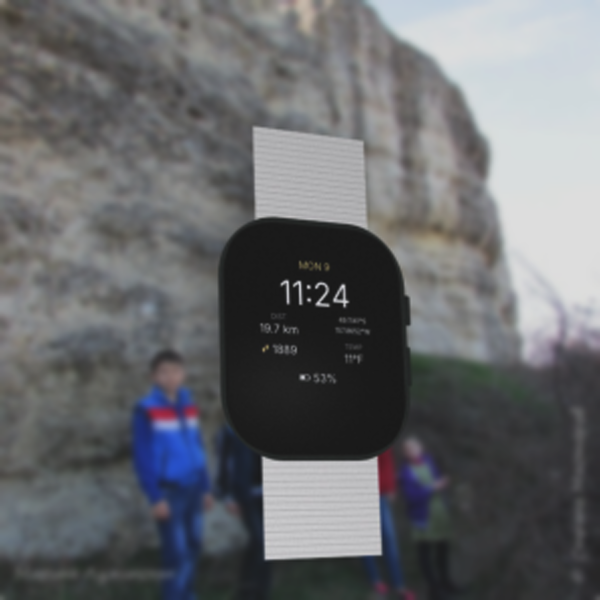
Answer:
11h24
